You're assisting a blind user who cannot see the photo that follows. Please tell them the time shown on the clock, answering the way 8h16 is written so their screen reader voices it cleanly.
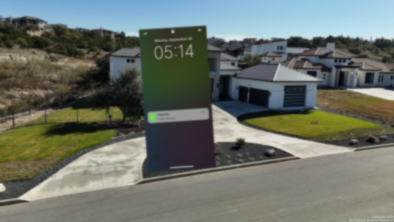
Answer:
5h14
